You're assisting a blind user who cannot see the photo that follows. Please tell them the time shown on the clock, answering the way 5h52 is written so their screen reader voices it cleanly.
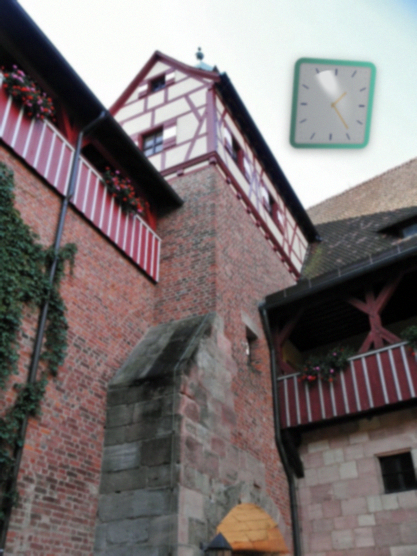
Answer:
1h24
